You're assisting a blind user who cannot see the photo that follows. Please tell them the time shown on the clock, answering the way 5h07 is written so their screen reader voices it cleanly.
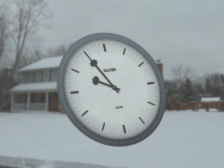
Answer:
9h55
